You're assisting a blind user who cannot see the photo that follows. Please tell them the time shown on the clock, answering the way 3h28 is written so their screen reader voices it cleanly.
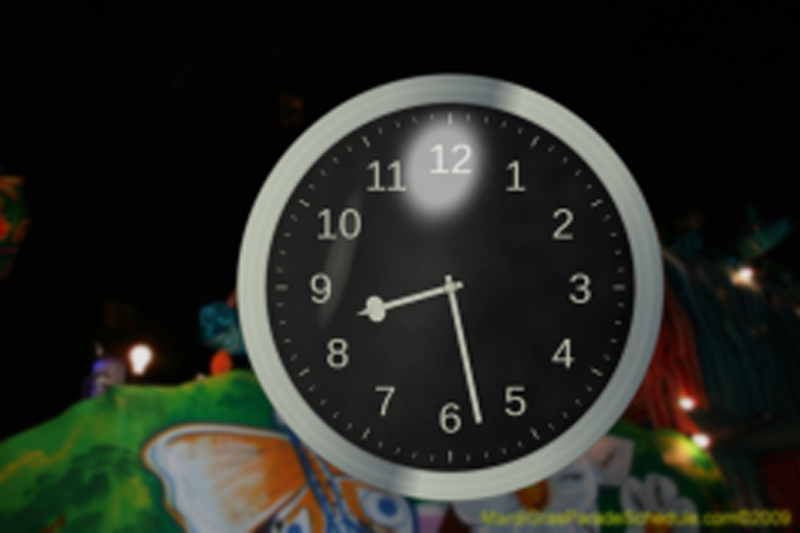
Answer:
8h28
